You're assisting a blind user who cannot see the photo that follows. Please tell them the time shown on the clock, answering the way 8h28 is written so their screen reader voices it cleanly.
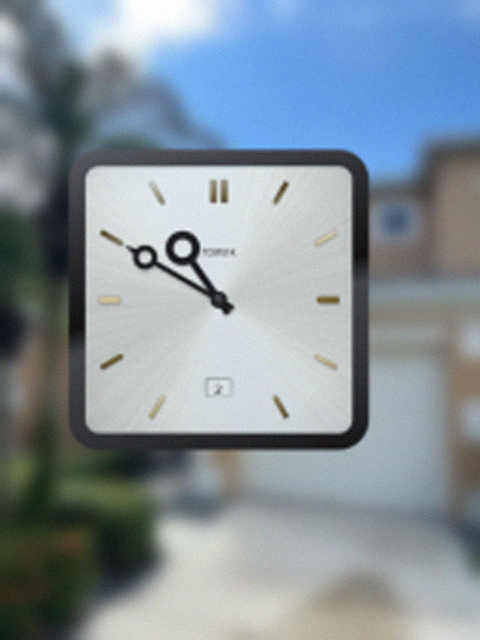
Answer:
10h50
